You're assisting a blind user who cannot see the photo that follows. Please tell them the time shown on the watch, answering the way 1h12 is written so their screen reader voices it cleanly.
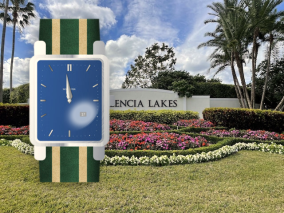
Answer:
11h59
